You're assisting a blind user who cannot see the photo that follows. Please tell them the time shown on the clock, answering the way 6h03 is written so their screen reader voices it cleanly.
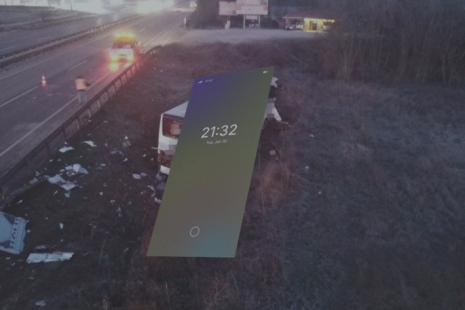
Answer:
21h32
